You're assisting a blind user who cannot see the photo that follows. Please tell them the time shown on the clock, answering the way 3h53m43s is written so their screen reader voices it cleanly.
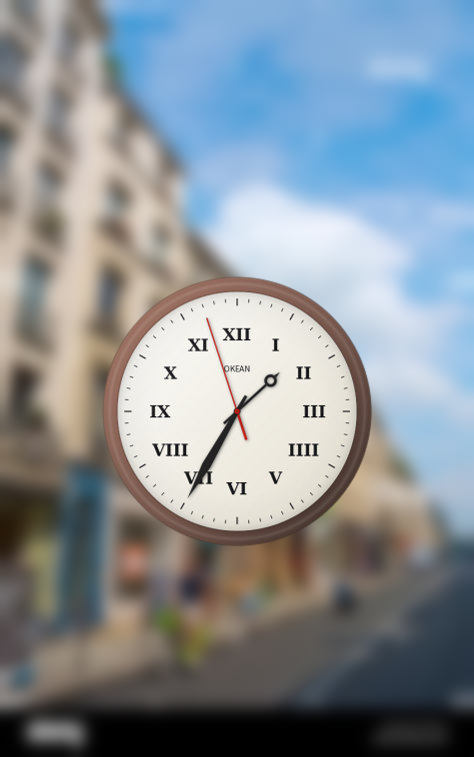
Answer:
1h34m57s
